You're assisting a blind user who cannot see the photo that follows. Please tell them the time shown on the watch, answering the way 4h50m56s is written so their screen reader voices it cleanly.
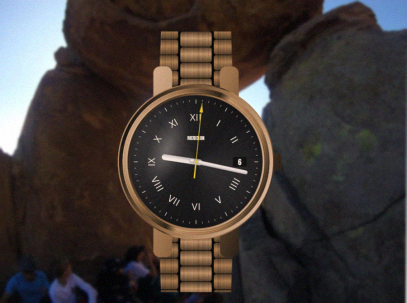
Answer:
9h17m01s
